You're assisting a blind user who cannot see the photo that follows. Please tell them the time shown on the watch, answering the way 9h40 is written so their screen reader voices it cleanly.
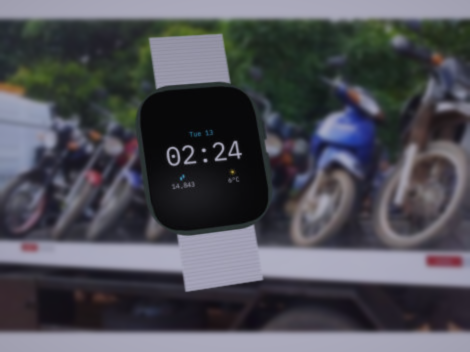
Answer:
2h24
